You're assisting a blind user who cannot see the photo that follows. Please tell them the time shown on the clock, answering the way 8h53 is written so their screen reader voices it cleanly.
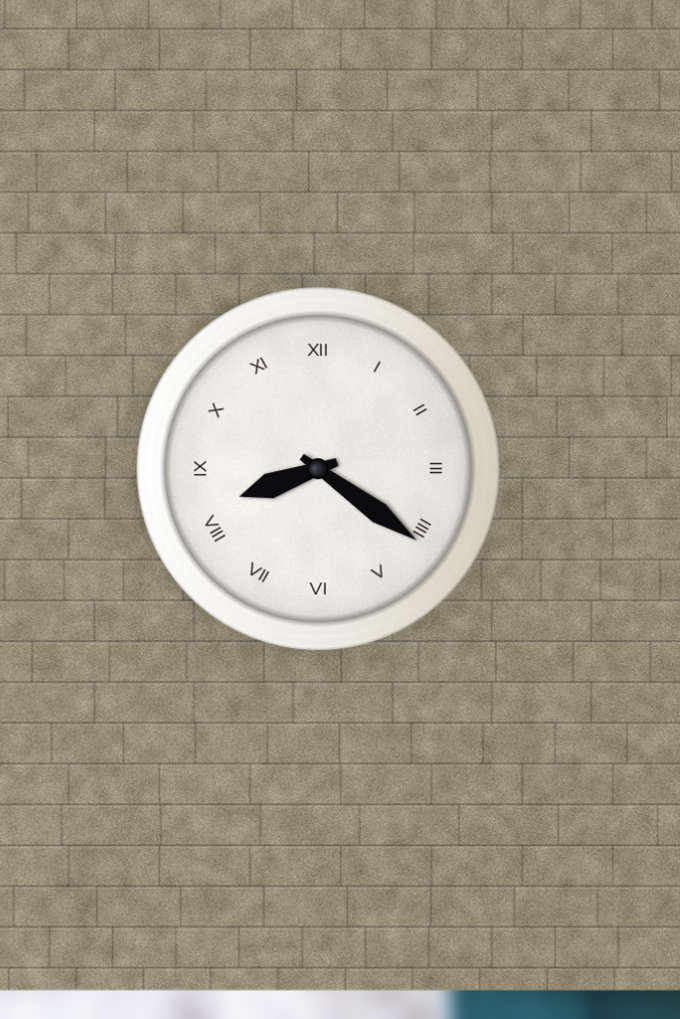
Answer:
8h21
